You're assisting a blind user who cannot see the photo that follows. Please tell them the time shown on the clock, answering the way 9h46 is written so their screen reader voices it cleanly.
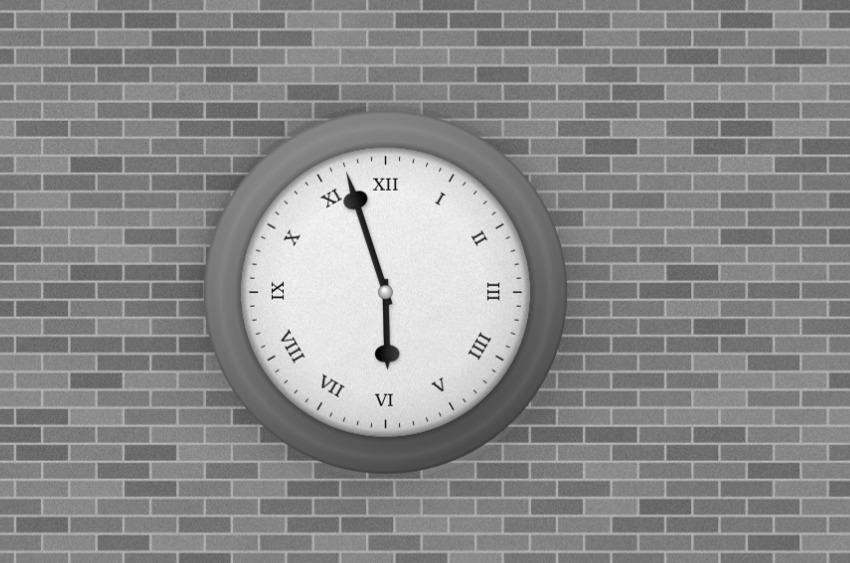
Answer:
5h57
